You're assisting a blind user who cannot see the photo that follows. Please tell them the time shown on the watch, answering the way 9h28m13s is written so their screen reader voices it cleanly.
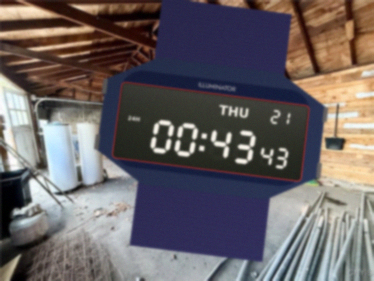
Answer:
0h43m43s
